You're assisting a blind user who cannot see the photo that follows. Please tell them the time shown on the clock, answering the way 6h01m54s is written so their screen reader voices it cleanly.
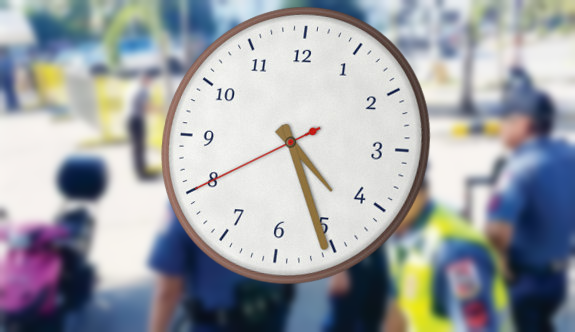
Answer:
4h25m40s
